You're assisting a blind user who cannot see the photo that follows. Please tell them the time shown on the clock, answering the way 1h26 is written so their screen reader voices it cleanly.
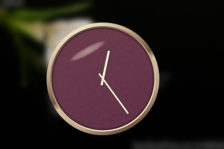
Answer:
12h24
